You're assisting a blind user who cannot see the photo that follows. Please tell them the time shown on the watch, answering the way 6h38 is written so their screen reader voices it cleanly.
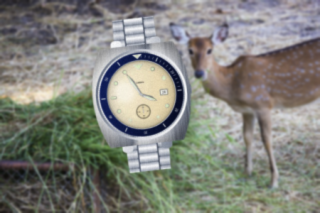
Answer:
3h55
